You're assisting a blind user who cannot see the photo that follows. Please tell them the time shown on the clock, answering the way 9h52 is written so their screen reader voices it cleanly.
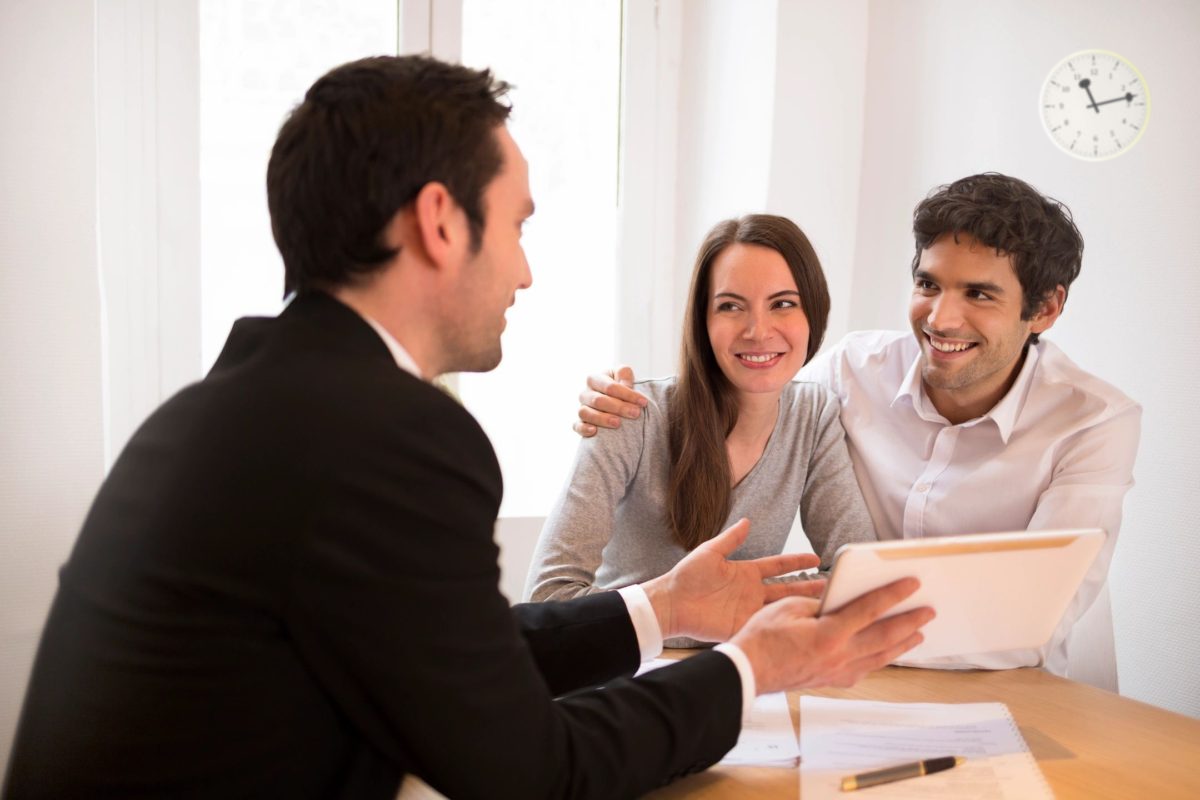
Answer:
11h13
